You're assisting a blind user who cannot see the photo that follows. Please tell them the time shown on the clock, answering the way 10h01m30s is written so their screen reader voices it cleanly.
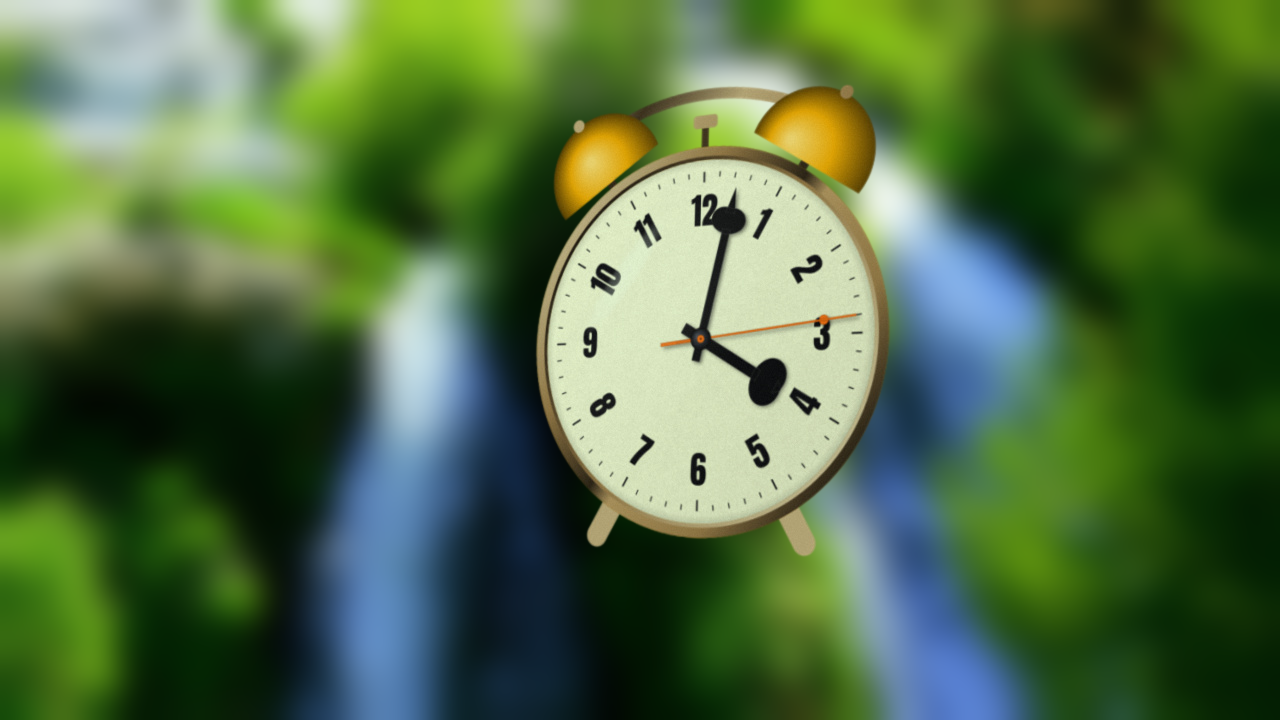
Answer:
4h02m14s
